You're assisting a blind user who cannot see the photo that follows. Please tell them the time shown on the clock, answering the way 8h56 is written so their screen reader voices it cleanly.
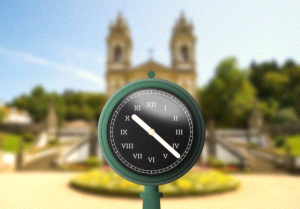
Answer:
10h22
